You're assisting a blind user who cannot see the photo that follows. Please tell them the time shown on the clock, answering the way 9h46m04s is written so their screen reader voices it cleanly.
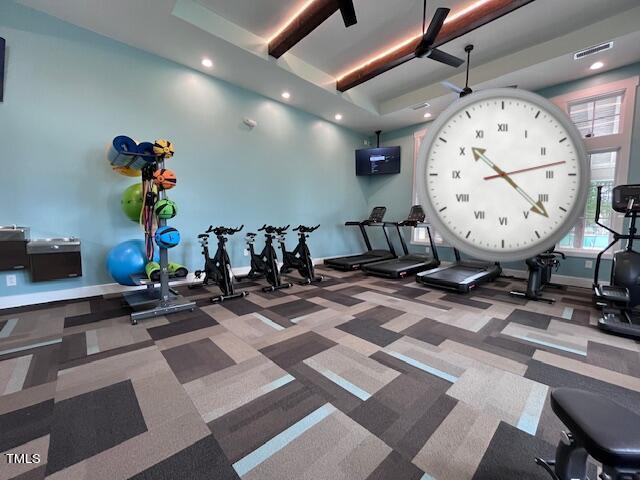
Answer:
10h22m13s
